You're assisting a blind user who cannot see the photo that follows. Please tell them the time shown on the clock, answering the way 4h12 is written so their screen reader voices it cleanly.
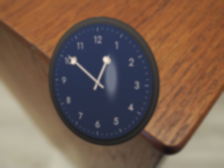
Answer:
12h51
